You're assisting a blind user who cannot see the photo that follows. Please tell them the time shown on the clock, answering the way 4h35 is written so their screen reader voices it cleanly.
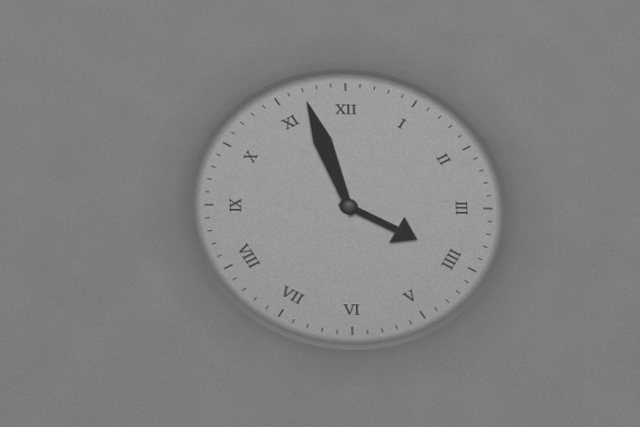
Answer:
3h57
